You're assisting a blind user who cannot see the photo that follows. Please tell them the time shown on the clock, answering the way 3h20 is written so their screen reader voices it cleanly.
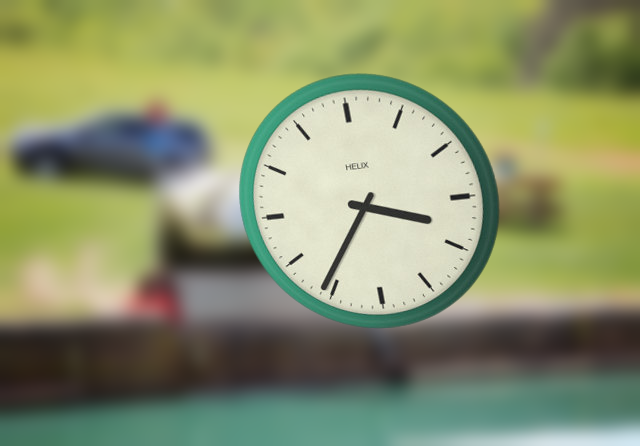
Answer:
3h36
